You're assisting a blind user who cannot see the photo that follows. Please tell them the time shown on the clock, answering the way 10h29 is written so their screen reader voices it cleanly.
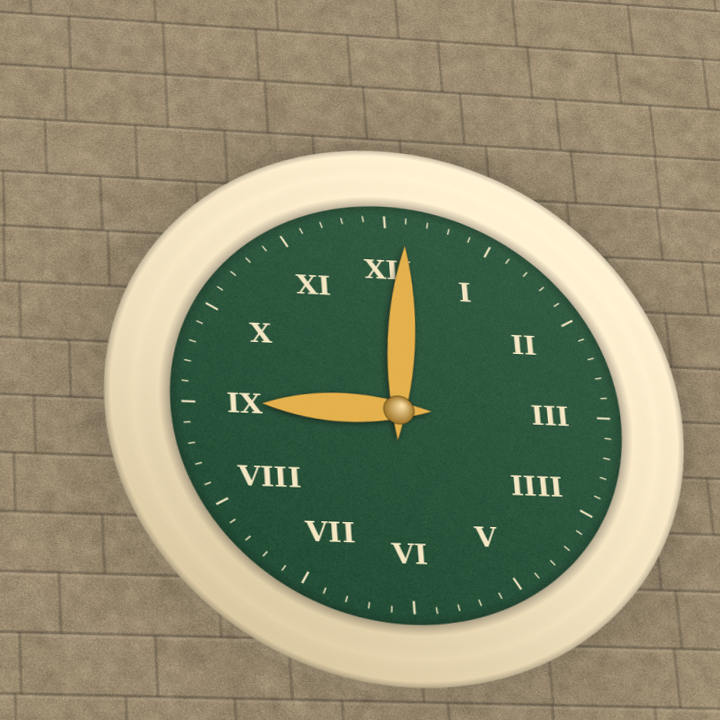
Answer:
9h01
